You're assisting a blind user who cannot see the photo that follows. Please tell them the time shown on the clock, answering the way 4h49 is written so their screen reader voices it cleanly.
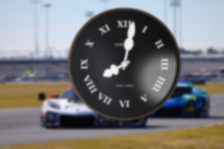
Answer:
8h02
